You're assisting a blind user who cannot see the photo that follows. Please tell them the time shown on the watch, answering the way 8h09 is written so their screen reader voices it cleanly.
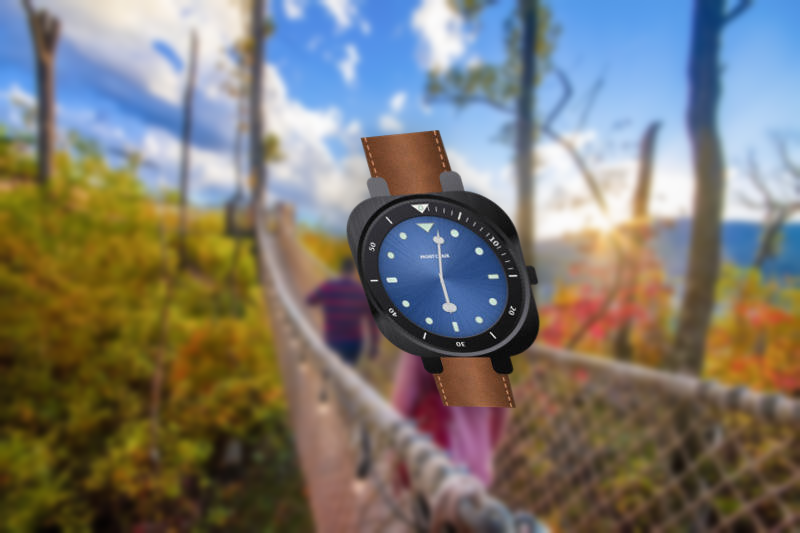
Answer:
6h02
